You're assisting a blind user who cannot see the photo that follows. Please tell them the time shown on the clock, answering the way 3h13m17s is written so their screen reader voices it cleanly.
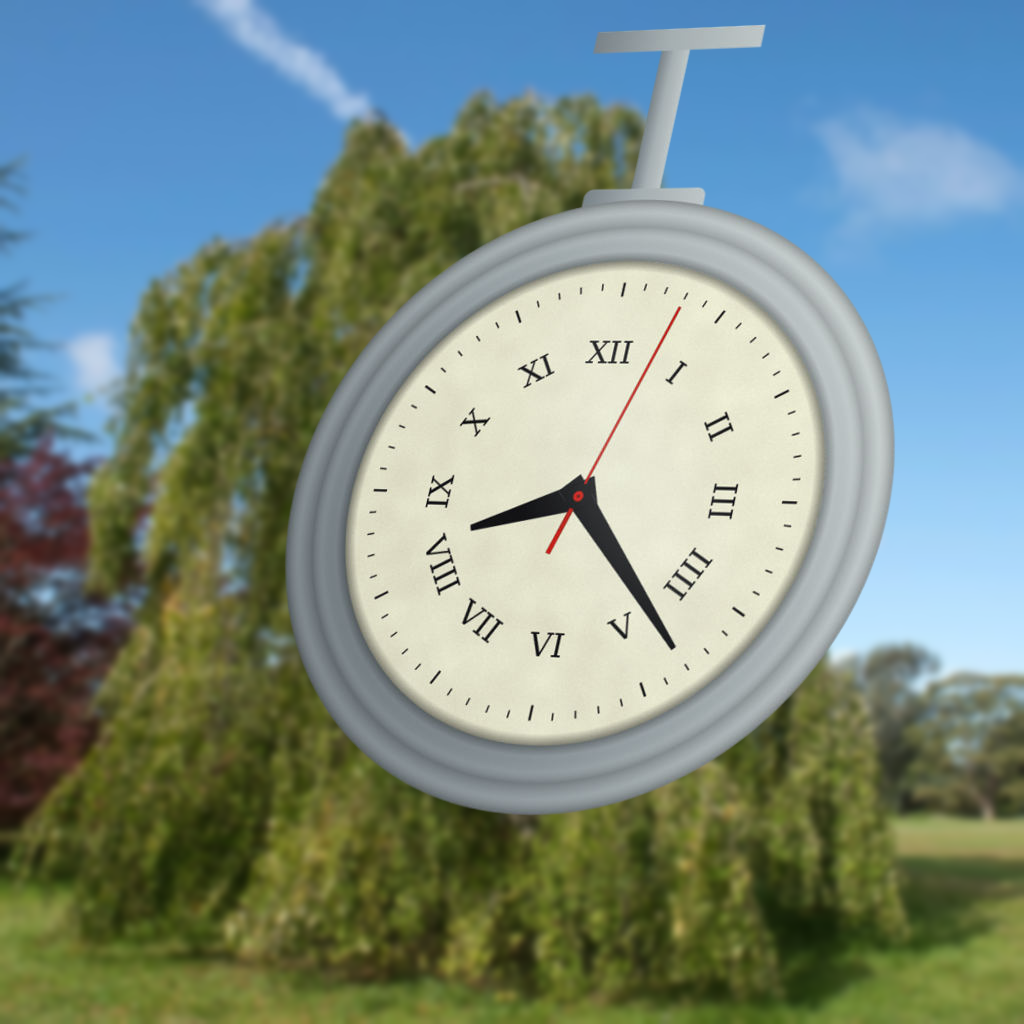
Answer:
8h23m03s
